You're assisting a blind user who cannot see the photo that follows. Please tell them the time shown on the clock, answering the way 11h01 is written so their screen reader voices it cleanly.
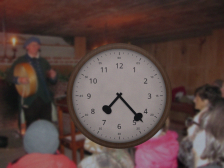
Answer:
7h23
